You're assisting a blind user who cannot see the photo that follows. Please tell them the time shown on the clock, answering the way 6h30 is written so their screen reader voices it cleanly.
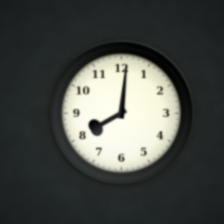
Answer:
8h01
